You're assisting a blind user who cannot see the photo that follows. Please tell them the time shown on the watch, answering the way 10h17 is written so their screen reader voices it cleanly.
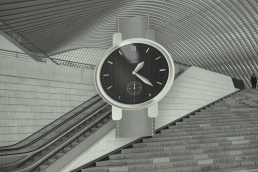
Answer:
1h22
